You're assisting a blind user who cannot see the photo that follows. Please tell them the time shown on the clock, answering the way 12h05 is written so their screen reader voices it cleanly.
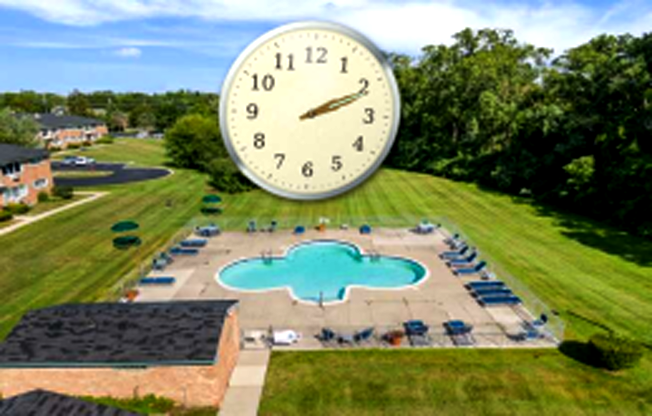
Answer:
2h11
